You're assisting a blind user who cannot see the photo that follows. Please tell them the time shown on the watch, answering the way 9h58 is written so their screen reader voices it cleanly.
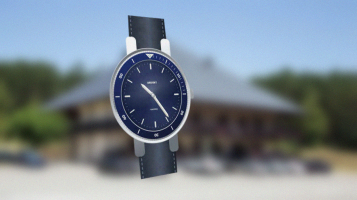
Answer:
10h24
